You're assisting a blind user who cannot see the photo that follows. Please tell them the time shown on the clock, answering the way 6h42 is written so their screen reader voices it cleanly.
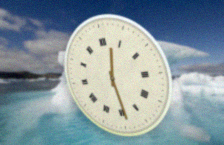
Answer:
12h29
